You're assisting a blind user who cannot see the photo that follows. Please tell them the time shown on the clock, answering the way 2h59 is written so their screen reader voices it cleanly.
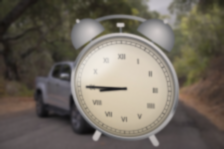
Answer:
8h45
